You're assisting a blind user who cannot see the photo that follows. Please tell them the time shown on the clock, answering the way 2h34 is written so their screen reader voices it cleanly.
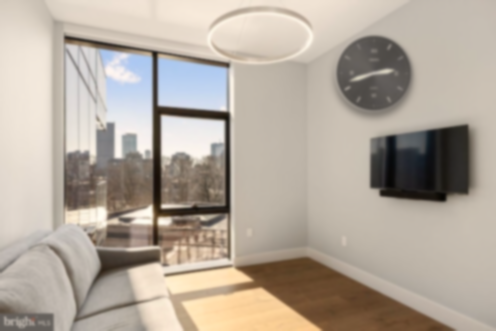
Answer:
2h42
